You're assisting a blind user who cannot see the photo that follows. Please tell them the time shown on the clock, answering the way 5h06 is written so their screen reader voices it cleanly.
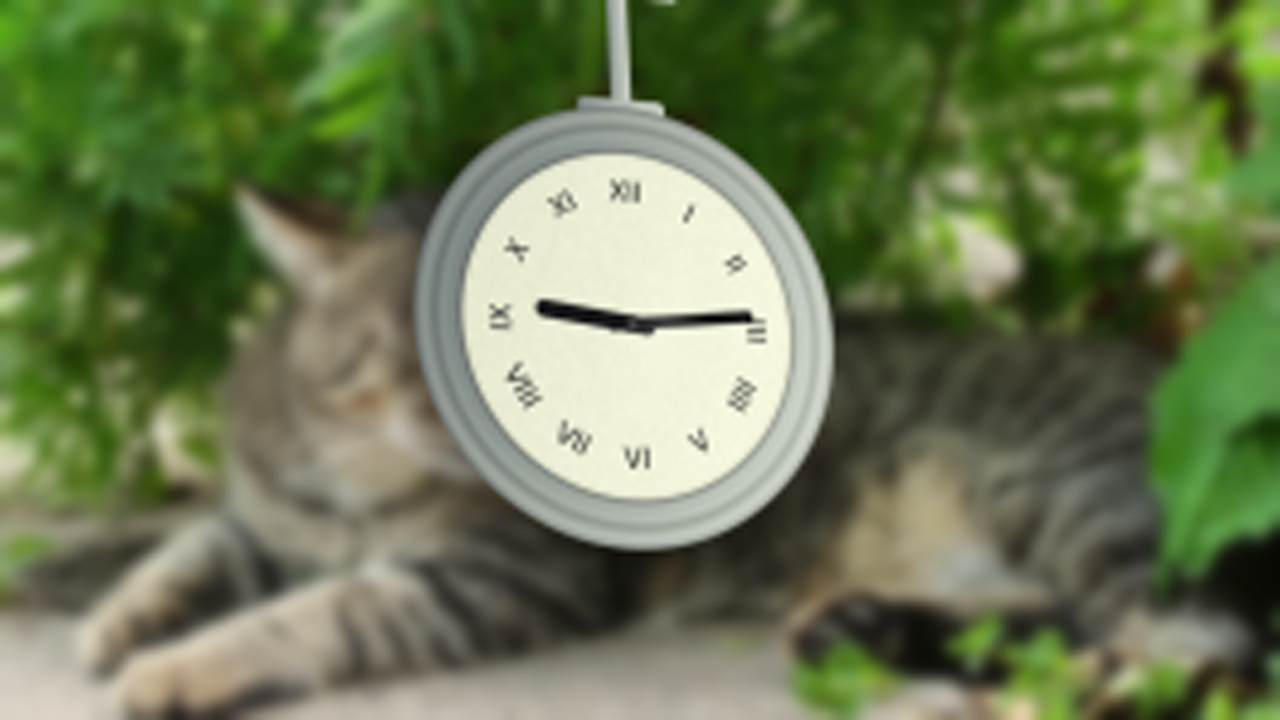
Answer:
9h14
